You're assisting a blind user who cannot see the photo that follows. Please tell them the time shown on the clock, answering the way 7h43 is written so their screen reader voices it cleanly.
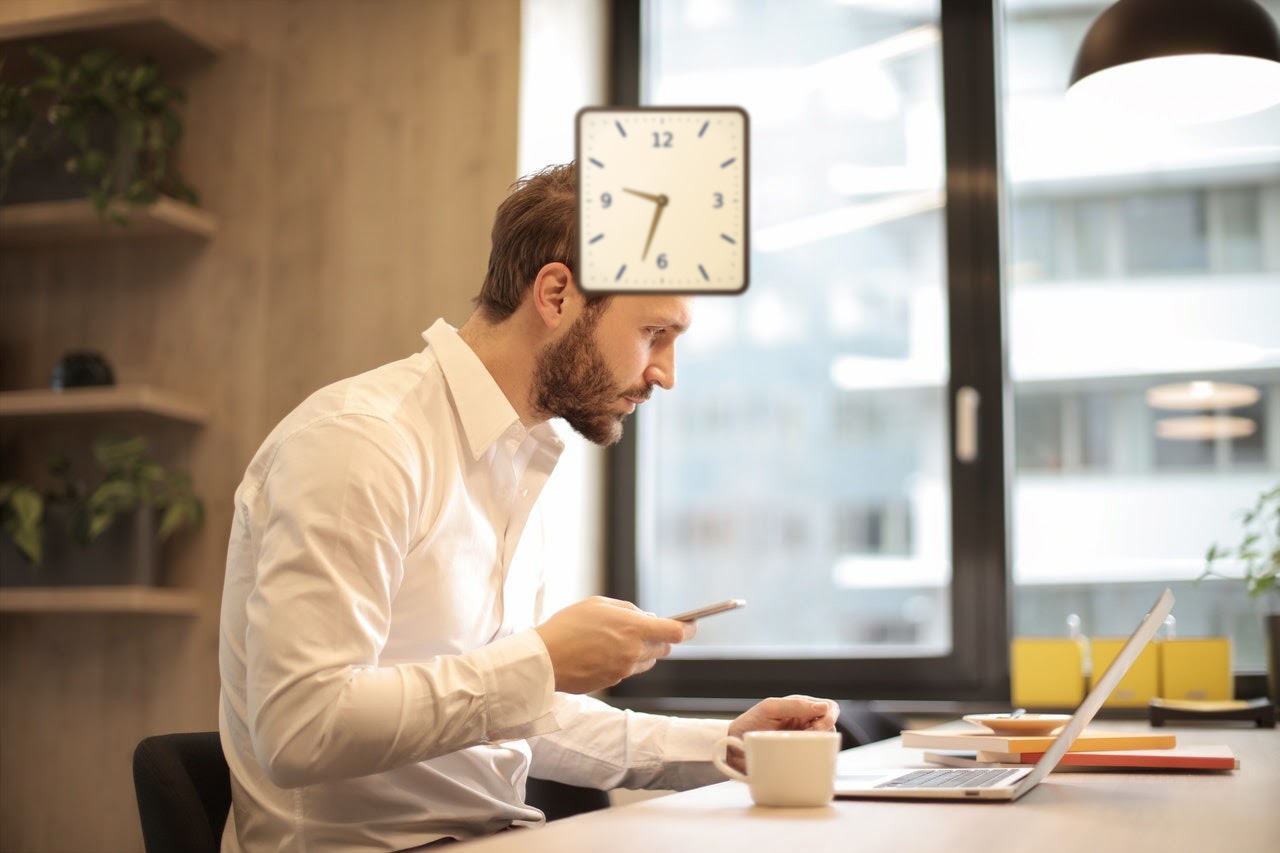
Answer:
9h33
